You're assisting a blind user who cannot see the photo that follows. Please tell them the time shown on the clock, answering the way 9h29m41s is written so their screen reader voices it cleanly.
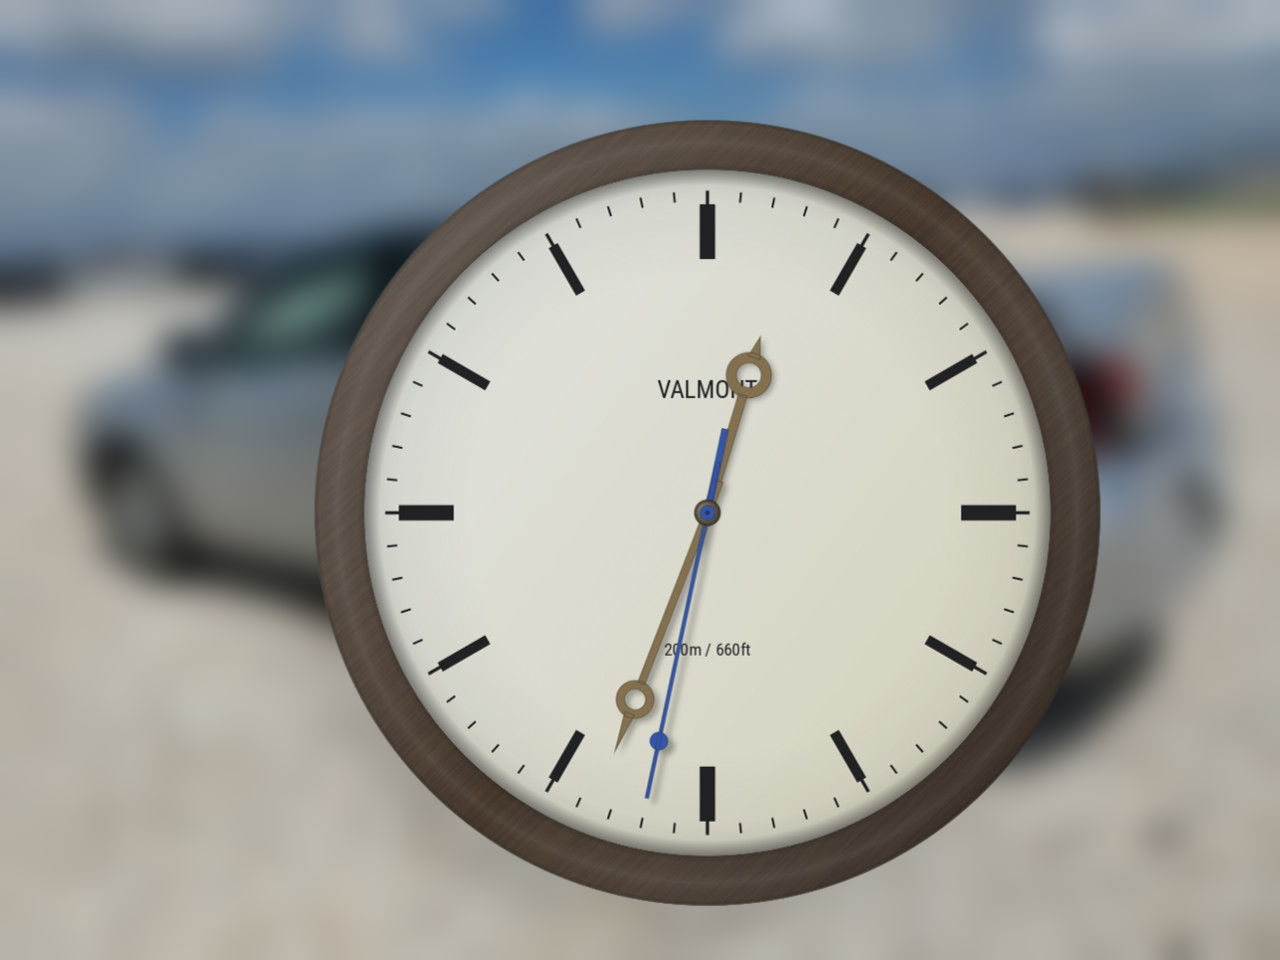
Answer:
12h33m32s
